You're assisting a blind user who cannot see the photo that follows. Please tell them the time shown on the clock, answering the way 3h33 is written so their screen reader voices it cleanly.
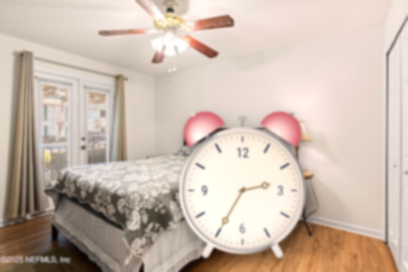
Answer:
2h35
